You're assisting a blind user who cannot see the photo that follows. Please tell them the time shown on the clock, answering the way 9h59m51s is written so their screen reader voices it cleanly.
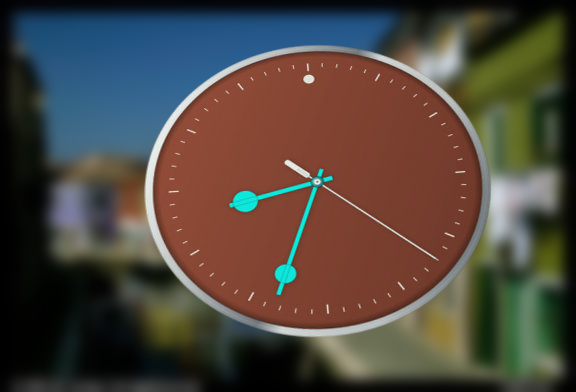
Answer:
8h33m22s
